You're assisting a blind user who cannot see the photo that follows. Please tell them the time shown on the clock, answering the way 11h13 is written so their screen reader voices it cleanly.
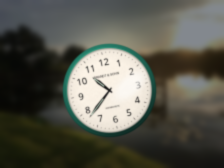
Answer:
10h38
